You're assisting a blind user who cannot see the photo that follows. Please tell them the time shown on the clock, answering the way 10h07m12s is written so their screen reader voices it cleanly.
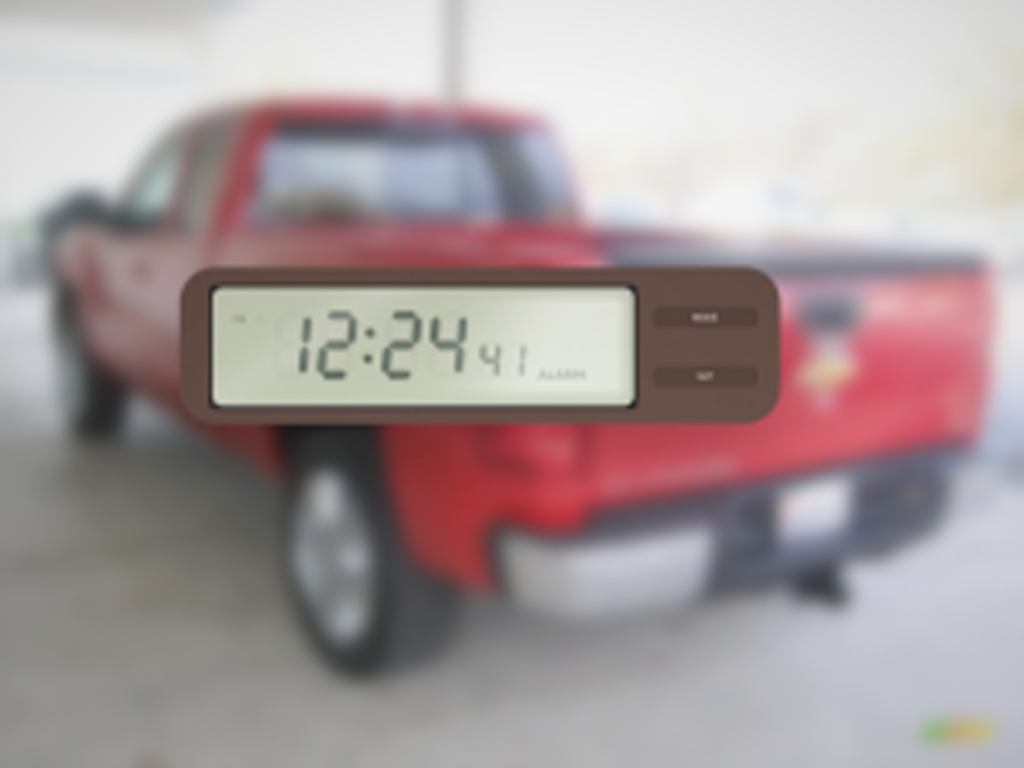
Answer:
12h24m41s
